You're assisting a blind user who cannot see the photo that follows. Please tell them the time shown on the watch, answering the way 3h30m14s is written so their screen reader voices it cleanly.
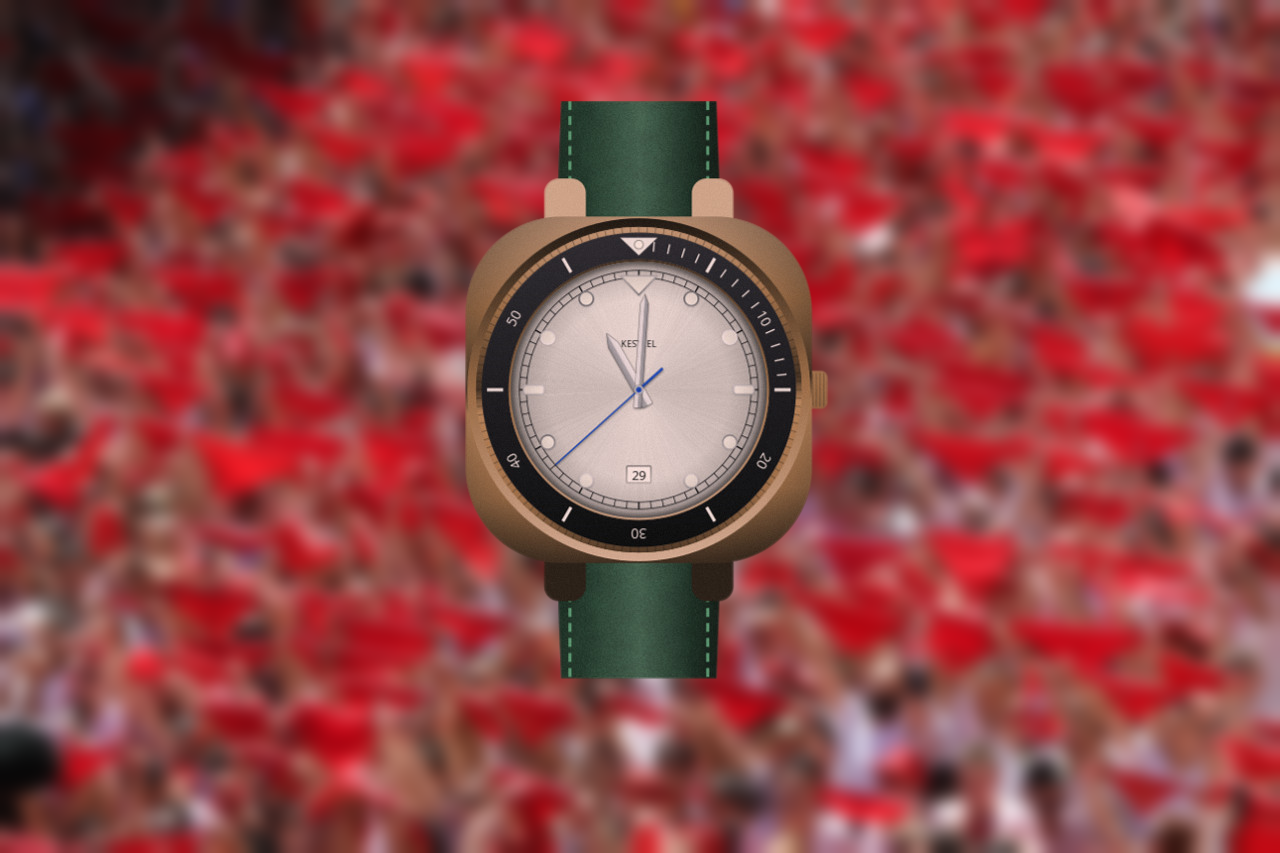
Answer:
11h00m38s
